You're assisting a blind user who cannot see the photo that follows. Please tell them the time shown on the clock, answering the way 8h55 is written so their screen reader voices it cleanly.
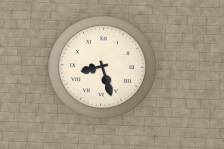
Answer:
8h27
